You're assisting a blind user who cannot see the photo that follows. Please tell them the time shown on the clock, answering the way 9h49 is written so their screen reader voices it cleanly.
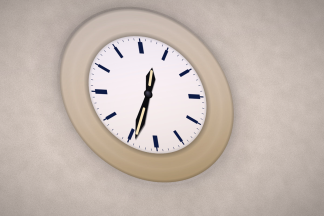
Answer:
12h34
